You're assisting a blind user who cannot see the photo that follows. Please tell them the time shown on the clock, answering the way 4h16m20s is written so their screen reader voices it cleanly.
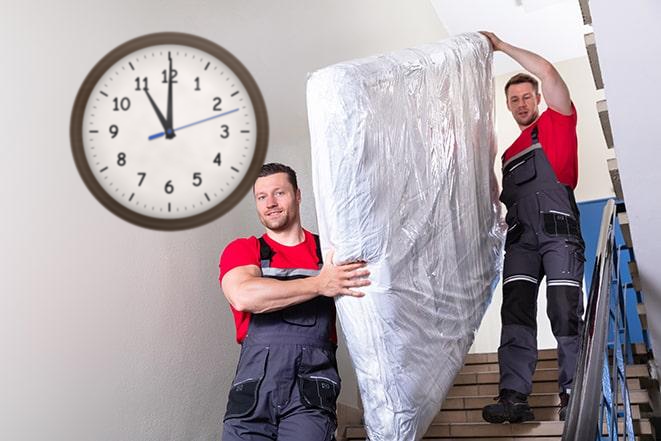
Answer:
11h00m12s
